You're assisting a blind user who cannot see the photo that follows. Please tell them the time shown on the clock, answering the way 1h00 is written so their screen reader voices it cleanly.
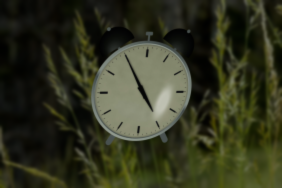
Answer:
4h55
